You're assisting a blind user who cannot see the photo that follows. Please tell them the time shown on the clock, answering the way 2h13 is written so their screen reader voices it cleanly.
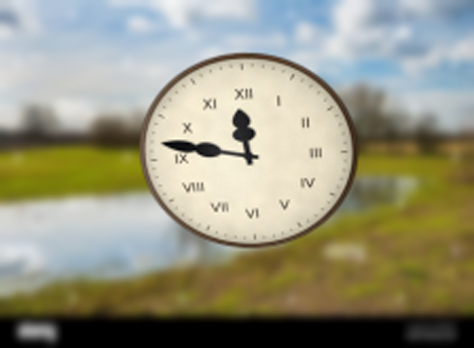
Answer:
11h47
